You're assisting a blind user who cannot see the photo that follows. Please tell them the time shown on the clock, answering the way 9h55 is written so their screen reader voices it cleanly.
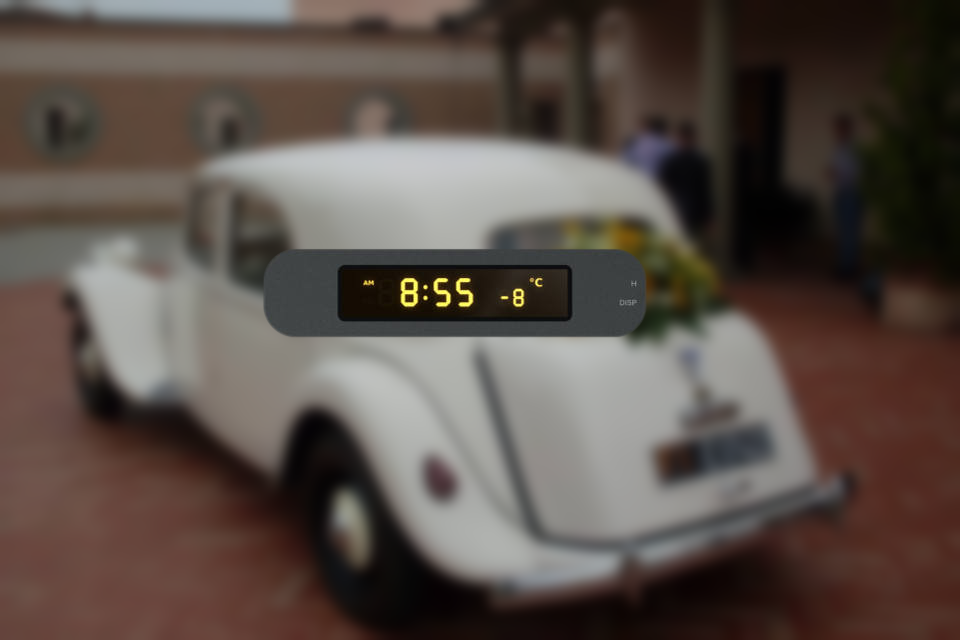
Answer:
8h55
